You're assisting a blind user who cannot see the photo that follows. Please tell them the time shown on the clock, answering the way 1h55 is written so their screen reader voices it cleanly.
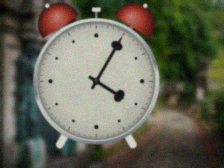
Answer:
4h05
